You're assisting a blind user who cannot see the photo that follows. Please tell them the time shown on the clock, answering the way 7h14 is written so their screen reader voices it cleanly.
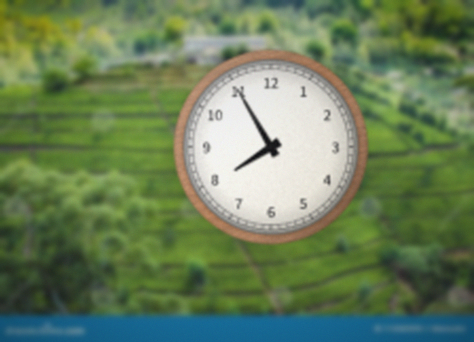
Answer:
7h55
